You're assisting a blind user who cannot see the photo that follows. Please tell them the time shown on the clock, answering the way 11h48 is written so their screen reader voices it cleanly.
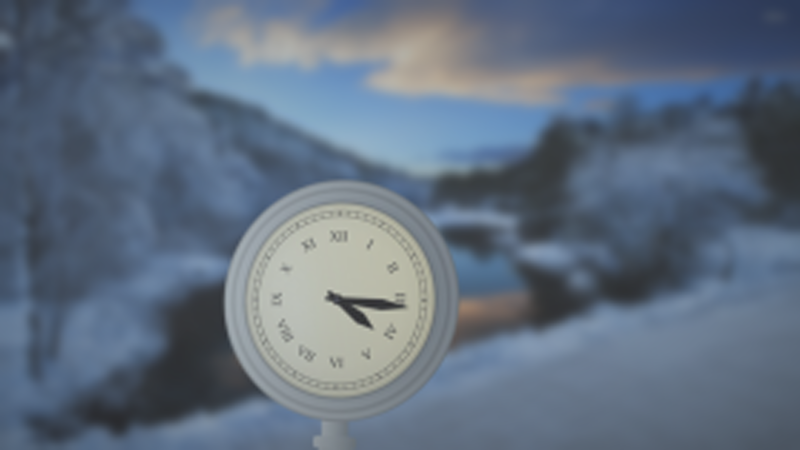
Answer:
4h16
